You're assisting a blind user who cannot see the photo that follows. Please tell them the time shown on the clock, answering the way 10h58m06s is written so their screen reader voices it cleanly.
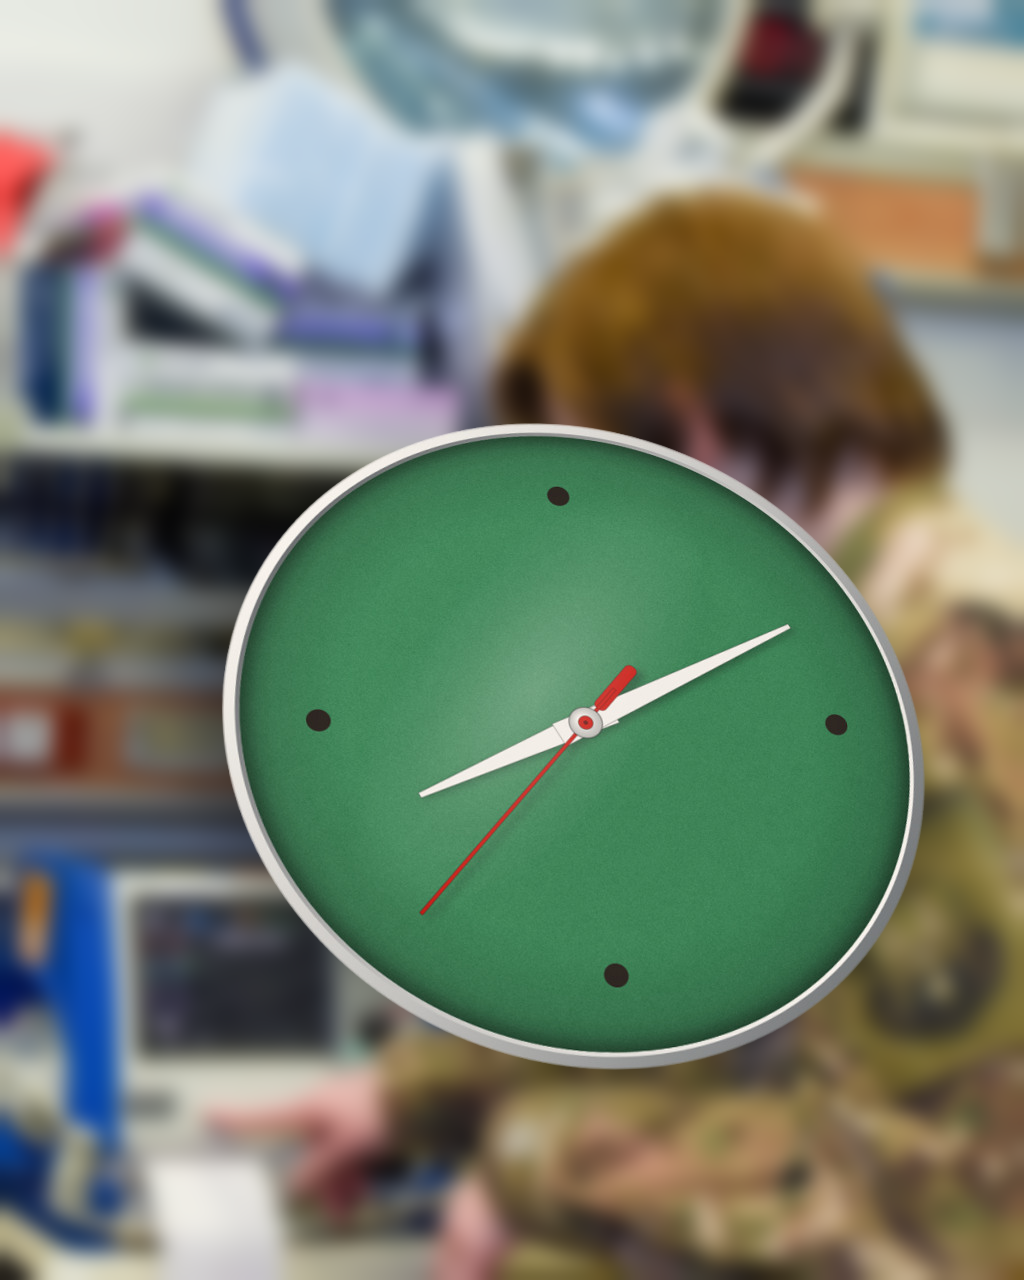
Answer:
8h10m37s
